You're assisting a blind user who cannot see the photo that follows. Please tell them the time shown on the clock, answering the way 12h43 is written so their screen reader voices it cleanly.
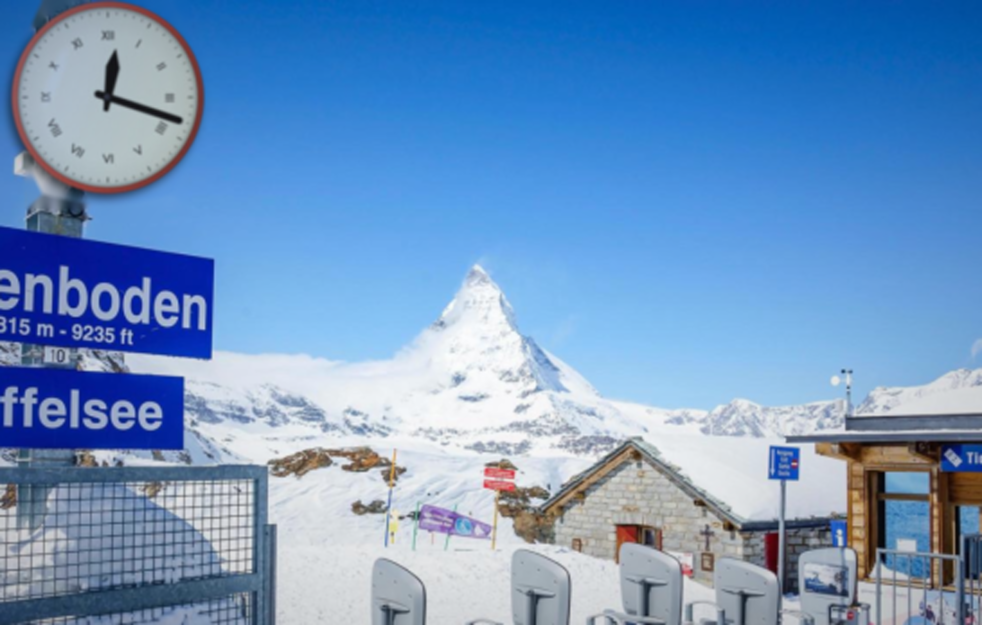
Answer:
12h18
